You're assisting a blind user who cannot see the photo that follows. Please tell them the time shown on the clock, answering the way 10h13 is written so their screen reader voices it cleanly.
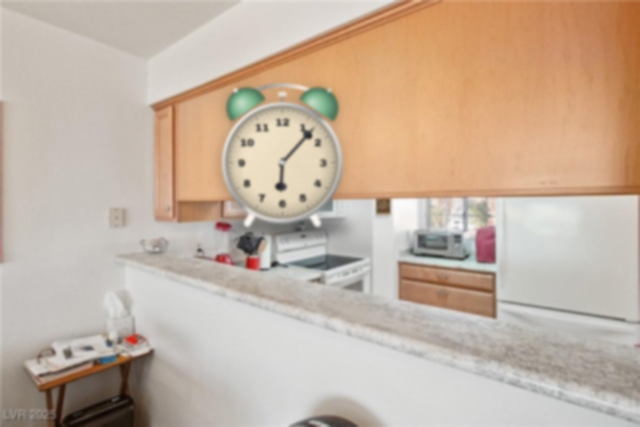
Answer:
6h07
